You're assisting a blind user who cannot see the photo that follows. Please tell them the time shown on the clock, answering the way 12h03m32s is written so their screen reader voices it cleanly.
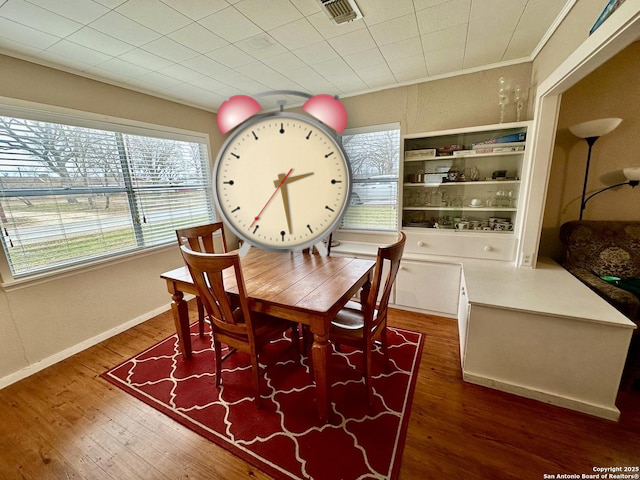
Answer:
2h28m36s
